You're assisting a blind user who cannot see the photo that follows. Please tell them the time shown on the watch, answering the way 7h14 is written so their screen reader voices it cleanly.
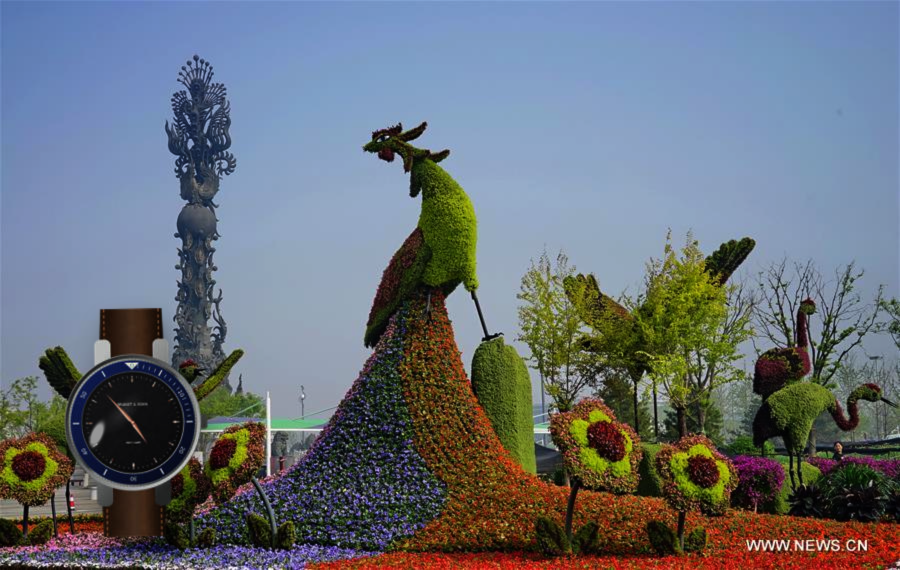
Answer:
4h53
